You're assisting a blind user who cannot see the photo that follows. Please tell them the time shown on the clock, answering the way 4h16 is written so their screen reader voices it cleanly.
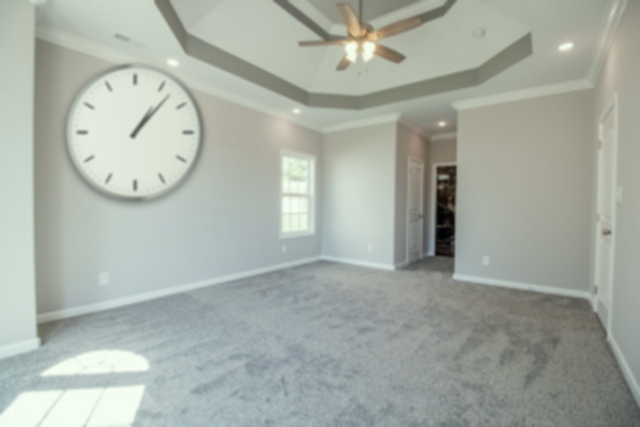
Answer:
1h07
